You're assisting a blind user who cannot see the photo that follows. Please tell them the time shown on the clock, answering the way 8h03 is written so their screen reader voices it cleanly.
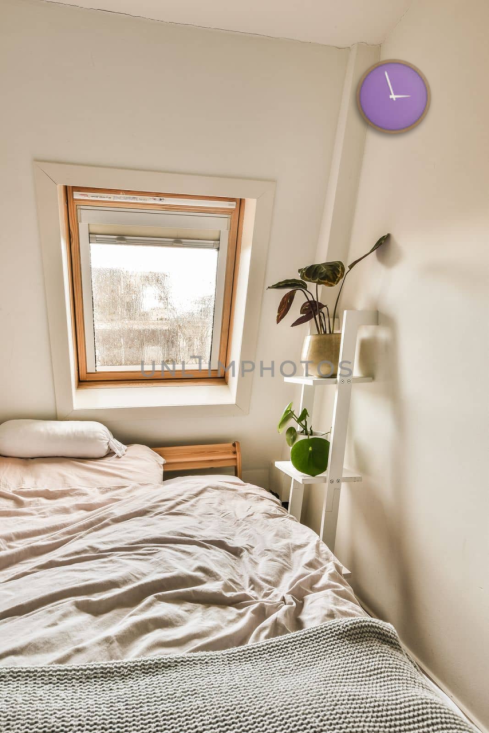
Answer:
2h57
